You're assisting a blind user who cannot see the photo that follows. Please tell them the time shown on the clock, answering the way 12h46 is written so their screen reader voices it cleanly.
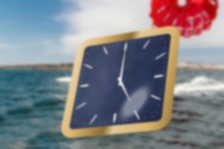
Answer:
5h00
